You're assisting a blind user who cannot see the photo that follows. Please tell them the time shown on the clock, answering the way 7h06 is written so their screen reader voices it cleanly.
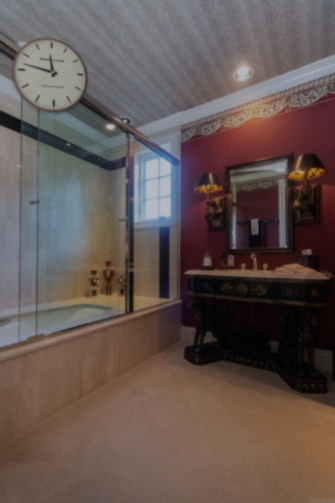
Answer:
11h47
